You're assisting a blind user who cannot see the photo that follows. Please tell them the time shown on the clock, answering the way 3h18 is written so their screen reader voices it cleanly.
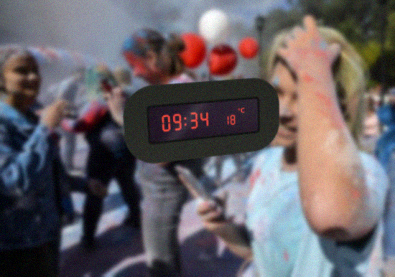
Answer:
9h34
